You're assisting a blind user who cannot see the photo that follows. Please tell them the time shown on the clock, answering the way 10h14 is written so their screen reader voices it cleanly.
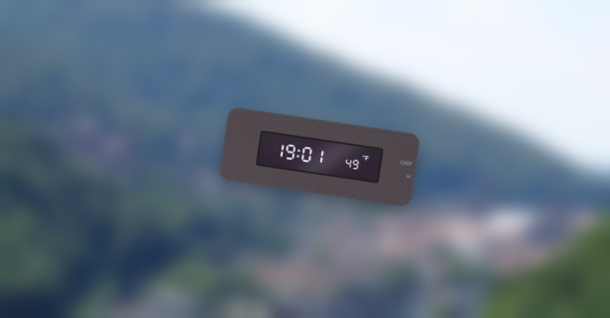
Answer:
19h01
